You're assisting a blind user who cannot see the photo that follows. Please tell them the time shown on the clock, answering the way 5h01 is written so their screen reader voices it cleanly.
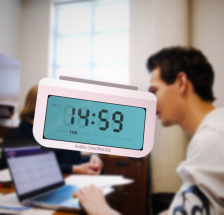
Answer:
14h59
